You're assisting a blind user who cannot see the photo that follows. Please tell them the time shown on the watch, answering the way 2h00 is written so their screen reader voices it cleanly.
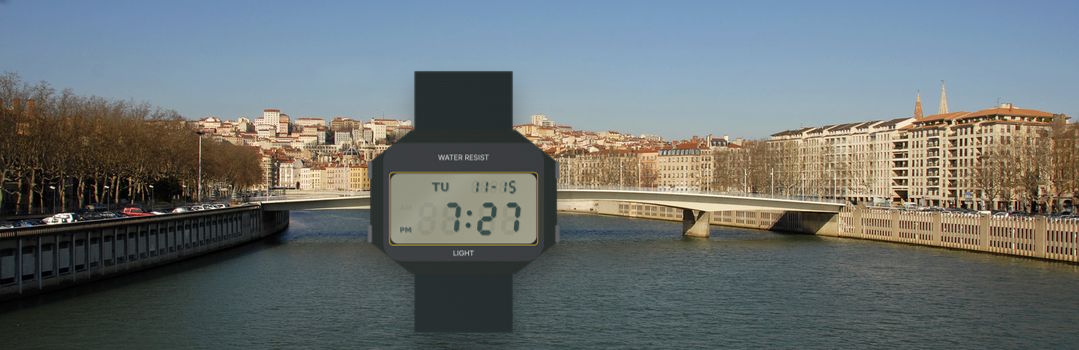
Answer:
7h27
